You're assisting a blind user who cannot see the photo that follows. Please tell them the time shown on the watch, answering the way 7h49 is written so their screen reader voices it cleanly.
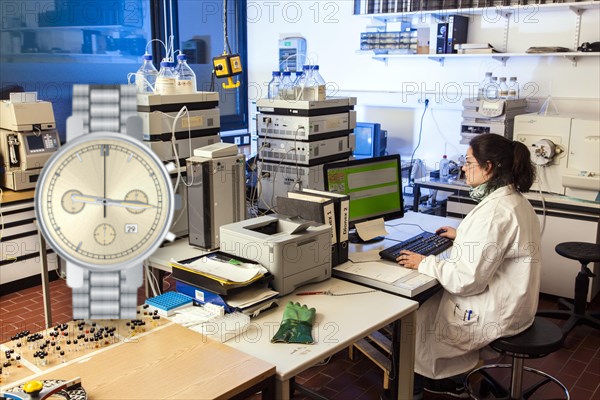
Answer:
9h16
